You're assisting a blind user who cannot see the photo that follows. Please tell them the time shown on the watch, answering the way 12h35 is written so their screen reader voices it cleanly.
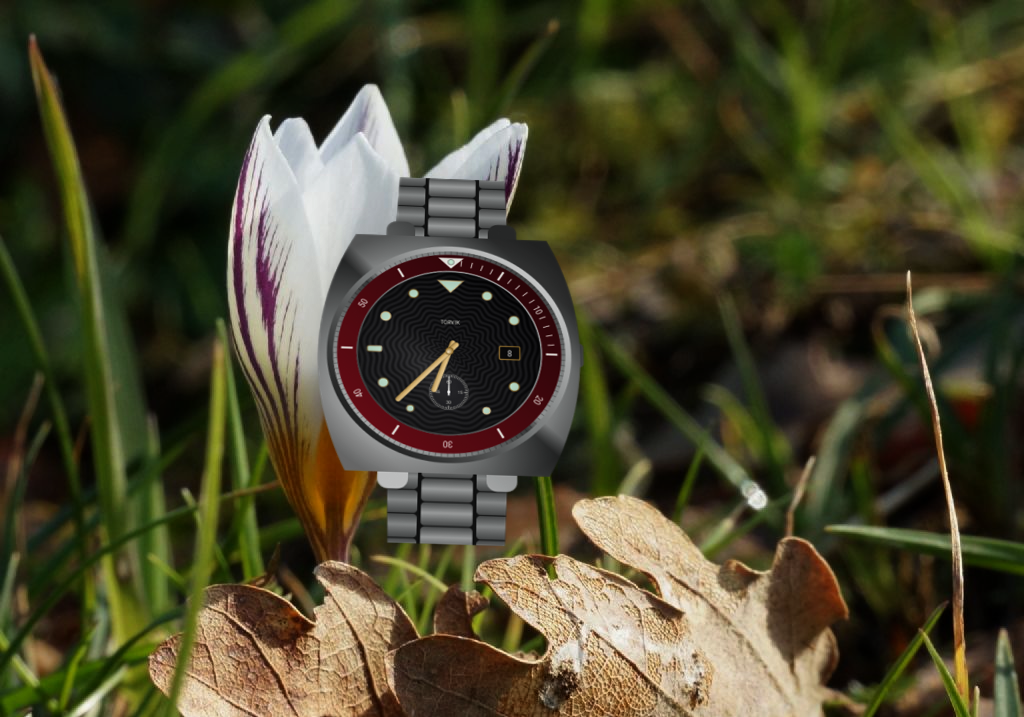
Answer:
6h37
